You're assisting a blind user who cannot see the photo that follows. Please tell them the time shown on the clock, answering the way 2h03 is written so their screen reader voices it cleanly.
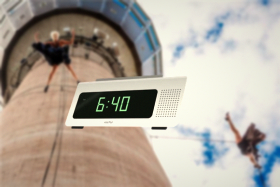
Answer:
6h40
